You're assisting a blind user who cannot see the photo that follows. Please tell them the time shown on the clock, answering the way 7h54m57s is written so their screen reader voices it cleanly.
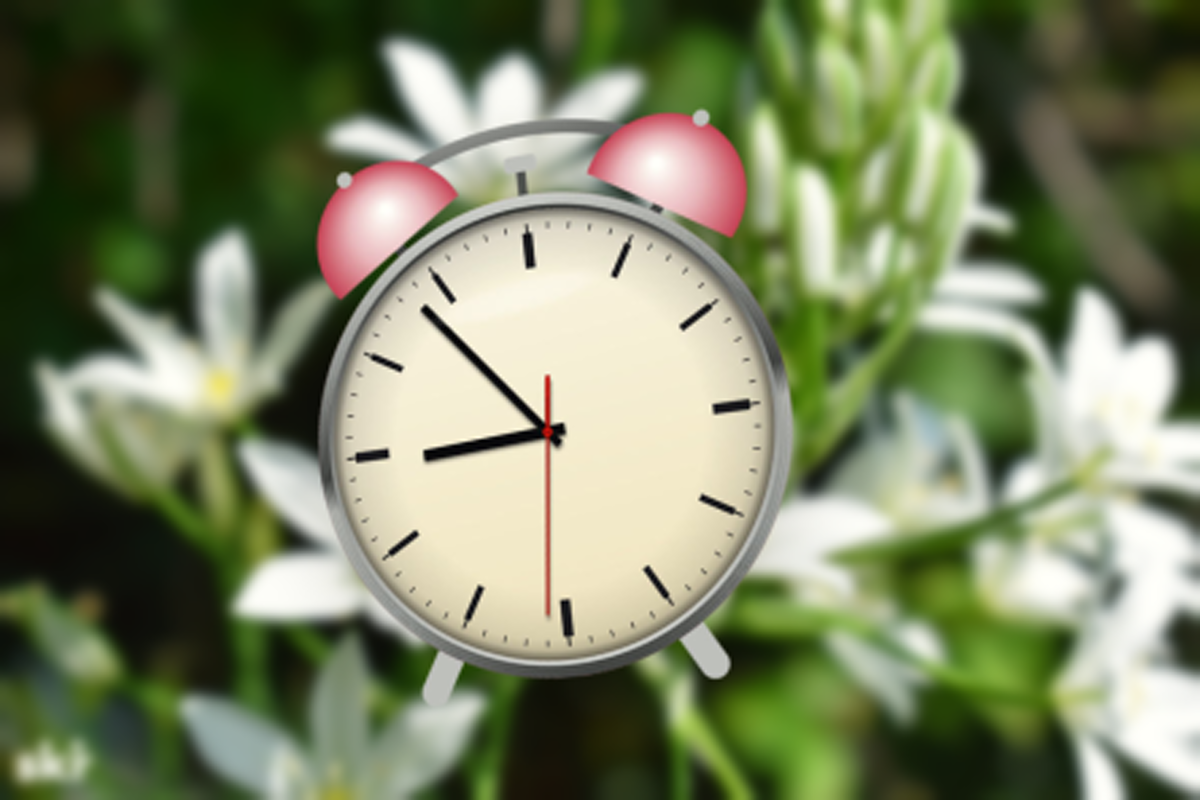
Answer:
8h53m31s
